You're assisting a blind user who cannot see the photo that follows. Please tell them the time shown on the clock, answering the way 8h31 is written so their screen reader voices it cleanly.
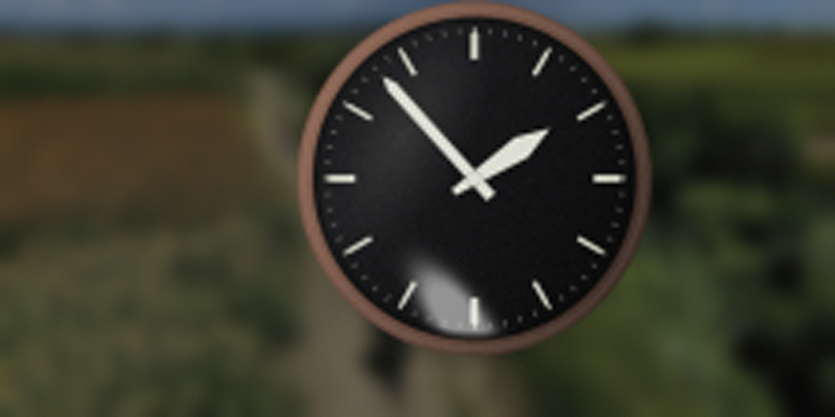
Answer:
1h53
